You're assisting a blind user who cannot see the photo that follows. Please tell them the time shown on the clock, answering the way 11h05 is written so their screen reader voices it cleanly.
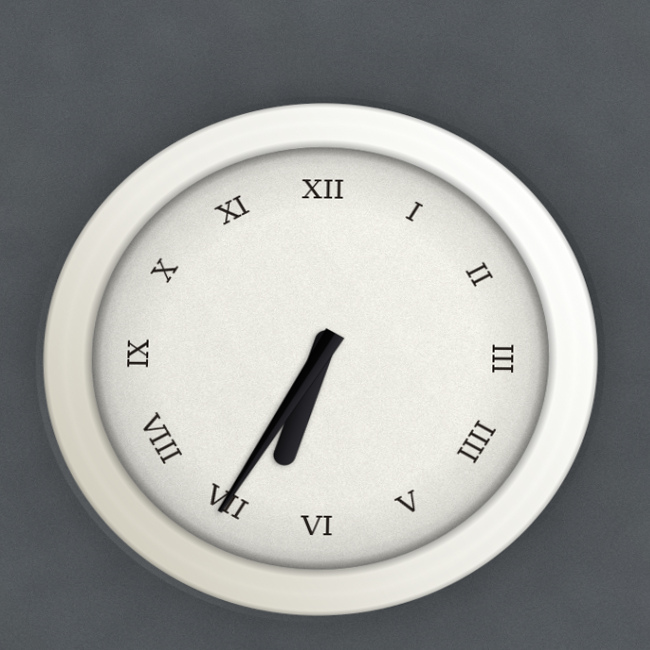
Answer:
6h35
